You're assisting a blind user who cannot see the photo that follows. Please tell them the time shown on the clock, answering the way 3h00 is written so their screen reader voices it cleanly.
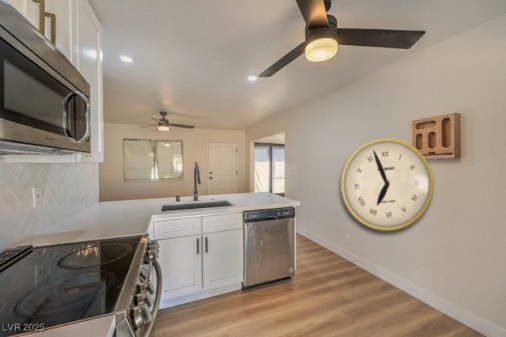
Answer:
6h57
